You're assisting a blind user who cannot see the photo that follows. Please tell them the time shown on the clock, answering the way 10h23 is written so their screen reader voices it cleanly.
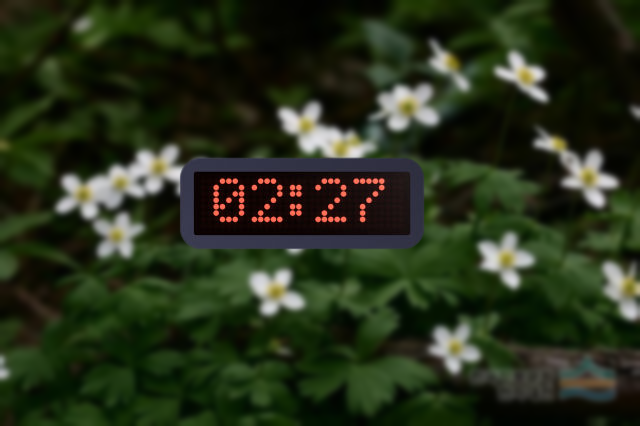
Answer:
2h27
